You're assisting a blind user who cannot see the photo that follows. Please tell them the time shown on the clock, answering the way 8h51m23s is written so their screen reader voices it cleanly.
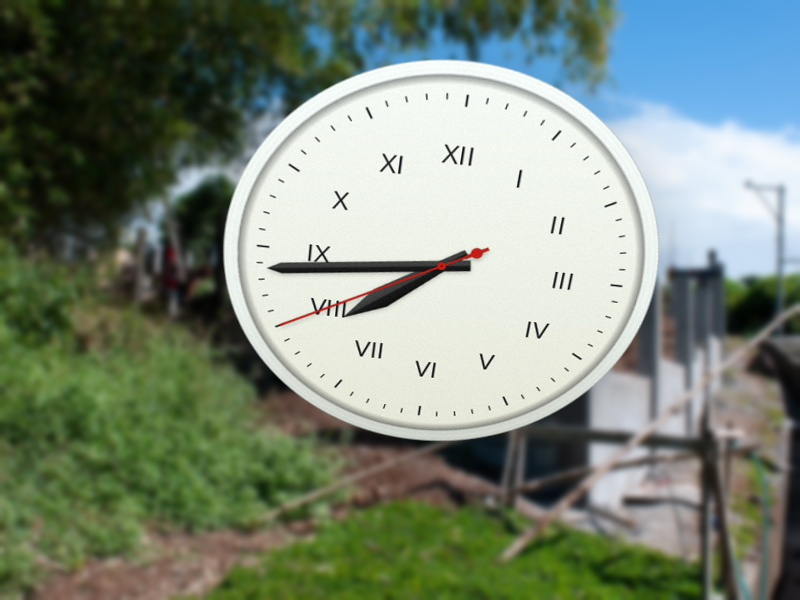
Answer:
7h43m40s
